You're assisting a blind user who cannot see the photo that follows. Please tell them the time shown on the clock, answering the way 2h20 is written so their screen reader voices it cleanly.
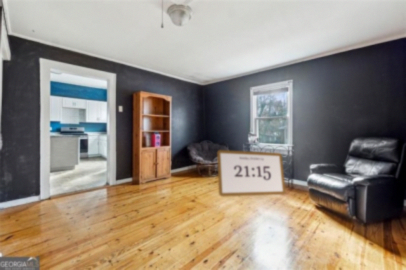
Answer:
21h15
